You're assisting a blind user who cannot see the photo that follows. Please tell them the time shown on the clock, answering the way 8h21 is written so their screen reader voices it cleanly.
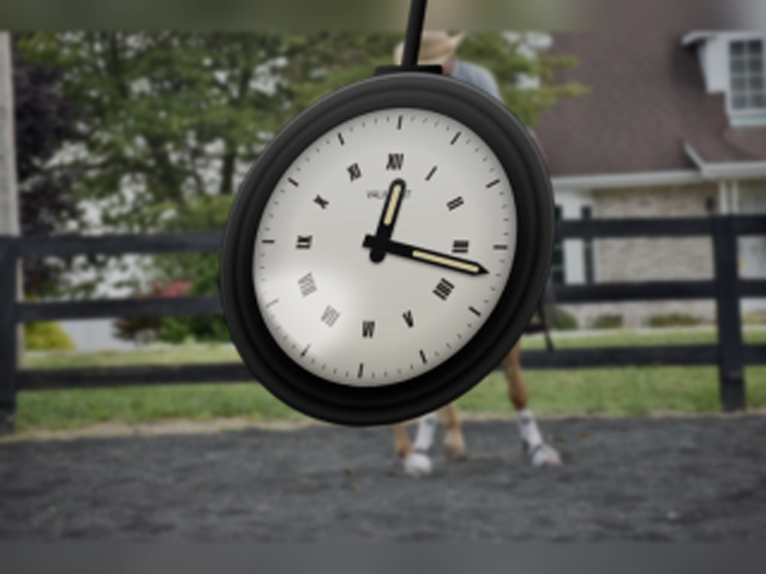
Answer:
12h17
